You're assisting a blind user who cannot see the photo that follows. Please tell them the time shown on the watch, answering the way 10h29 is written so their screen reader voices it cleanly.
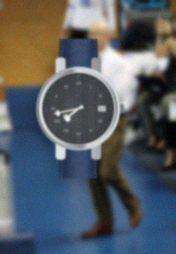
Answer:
7h43
